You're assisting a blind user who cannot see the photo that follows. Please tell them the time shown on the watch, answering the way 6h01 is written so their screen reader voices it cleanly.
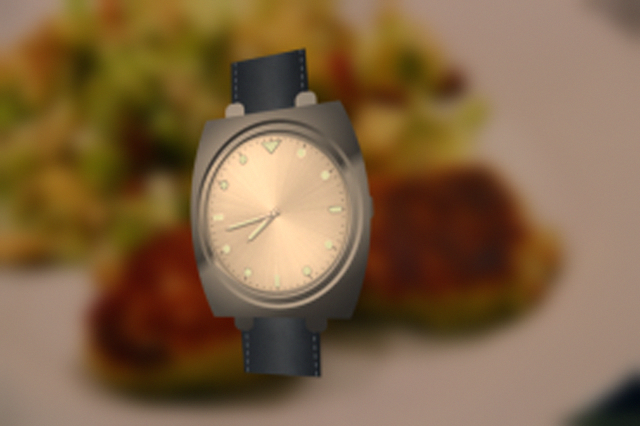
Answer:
7h43
